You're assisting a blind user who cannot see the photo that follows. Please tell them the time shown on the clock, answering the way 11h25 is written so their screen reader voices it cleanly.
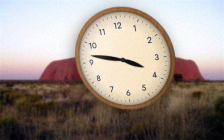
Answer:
3h47
